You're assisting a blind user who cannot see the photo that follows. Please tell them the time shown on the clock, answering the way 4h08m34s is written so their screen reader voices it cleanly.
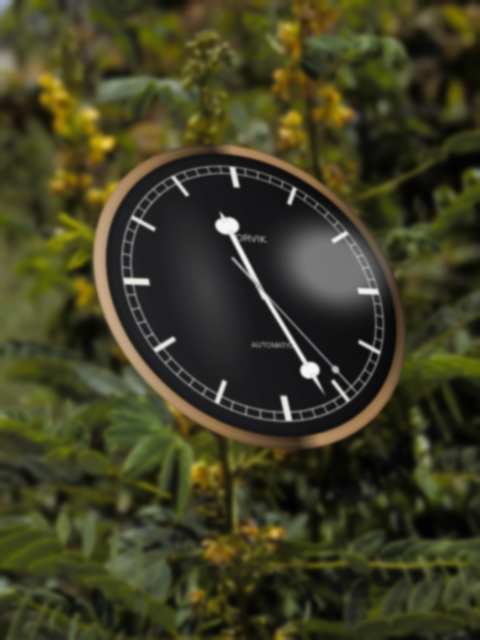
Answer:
11h26m24s
